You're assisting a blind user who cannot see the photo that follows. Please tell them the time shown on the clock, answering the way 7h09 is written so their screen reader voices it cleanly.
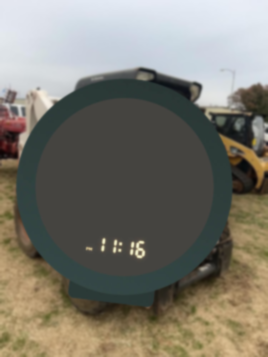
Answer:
11h16
